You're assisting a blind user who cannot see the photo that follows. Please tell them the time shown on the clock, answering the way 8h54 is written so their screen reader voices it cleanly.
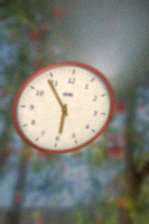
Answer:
5h54
